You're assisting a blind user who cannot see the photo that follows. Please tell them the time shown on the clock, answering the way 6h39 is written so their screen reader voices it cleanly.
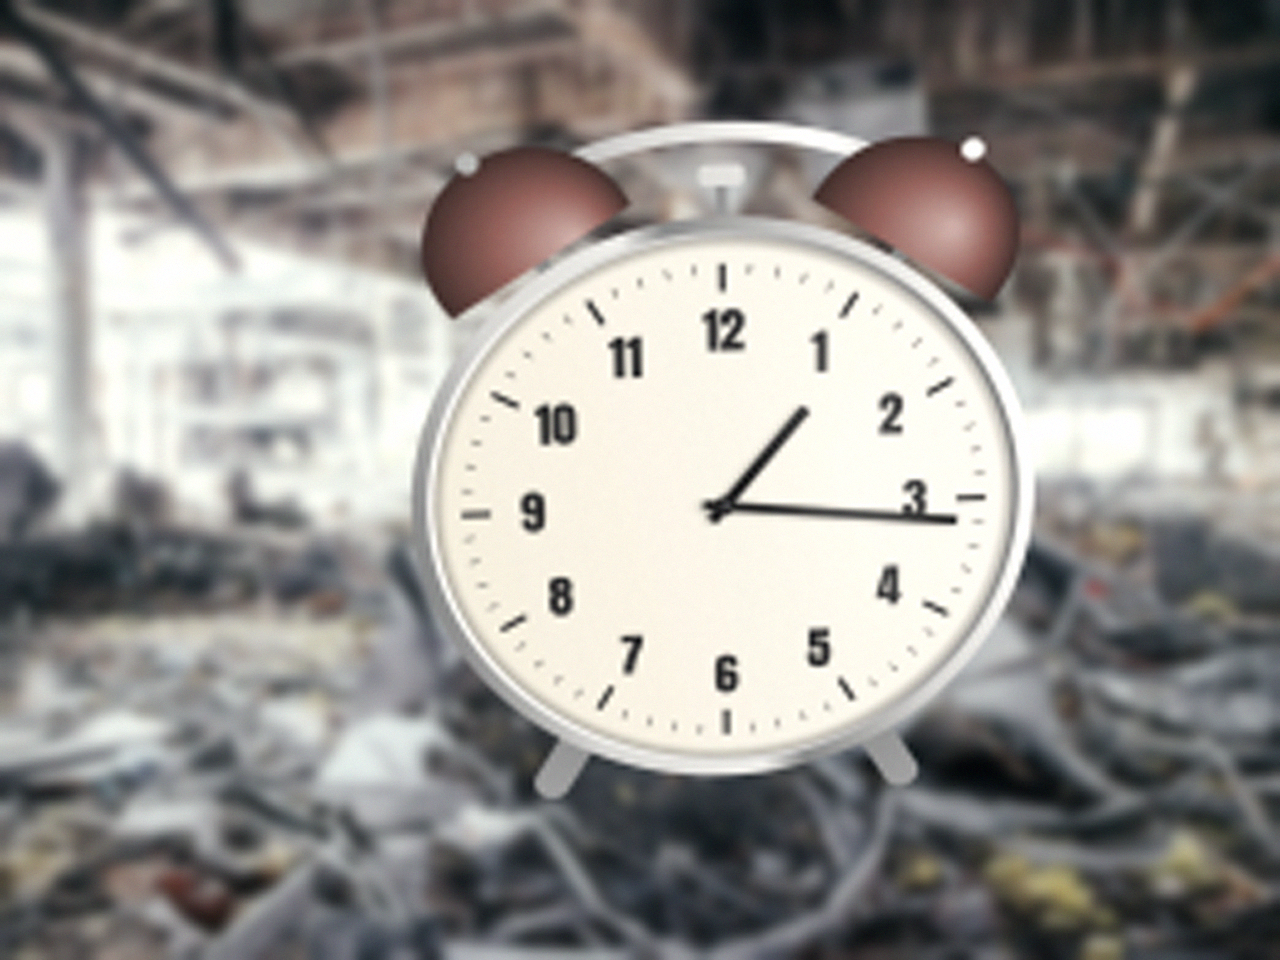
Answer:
1h16
